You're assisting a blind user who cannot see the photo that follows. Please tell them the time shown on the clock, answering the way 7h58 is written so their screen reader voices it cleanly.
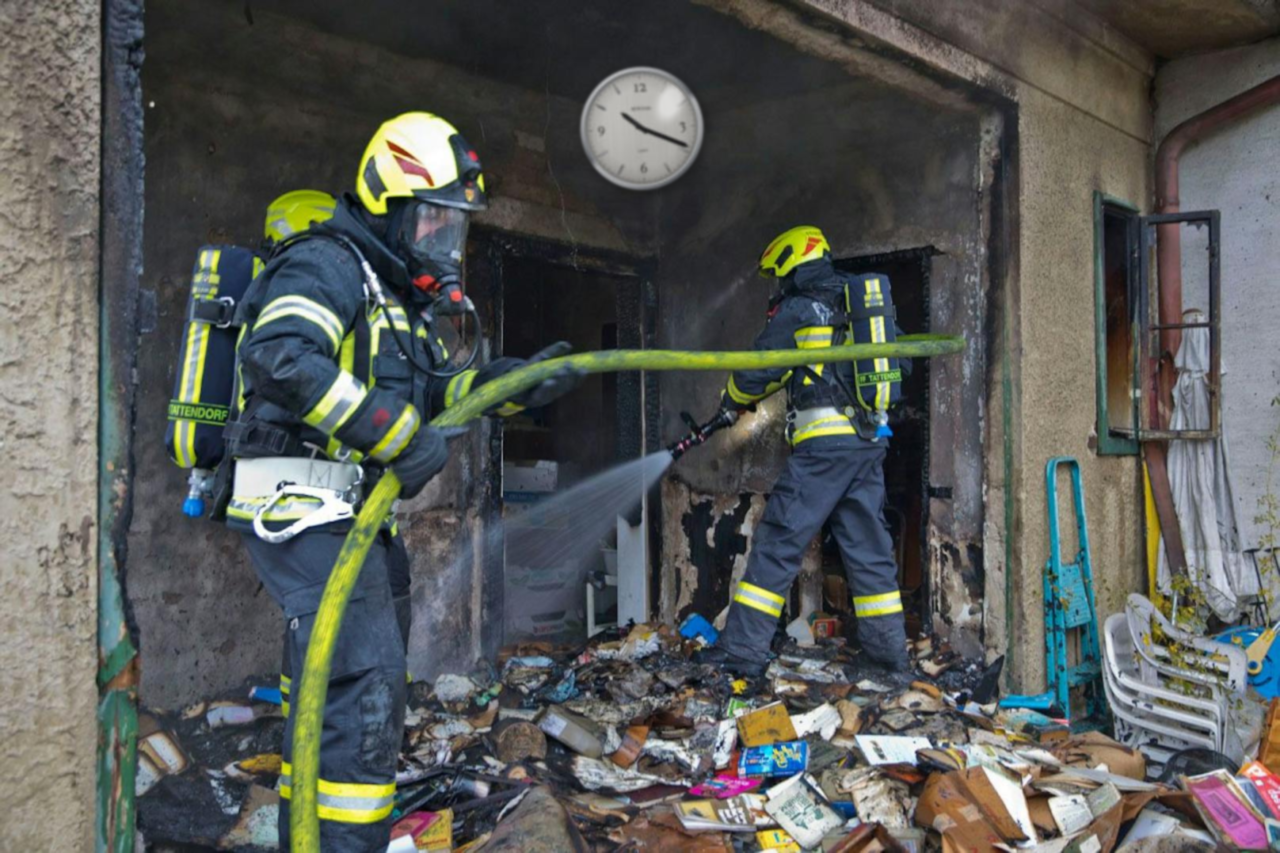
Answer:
10h19
